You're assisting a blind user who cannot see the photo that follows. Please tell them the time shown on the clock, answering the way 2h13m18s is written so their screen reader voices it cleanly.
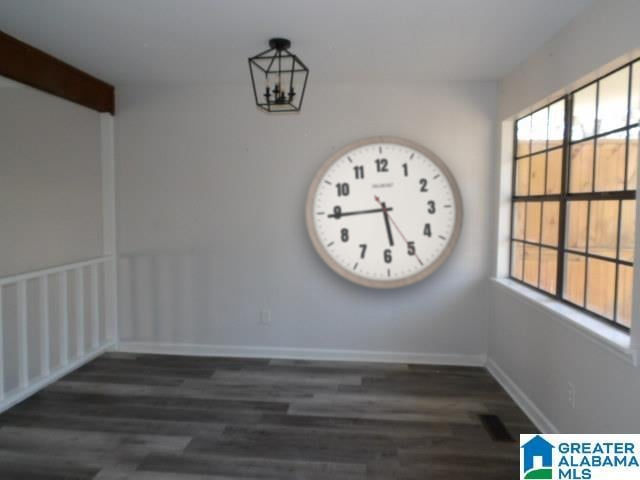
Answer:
5h44m25s
